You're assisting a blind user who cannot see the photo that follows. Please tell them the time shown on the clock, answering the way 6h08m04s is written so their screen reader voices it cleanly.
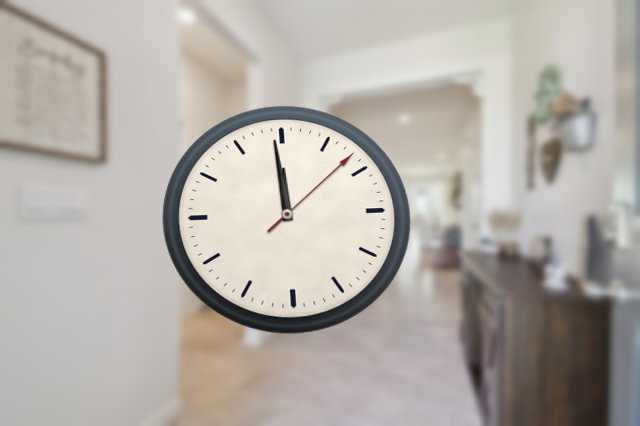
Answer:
11h59m08s
